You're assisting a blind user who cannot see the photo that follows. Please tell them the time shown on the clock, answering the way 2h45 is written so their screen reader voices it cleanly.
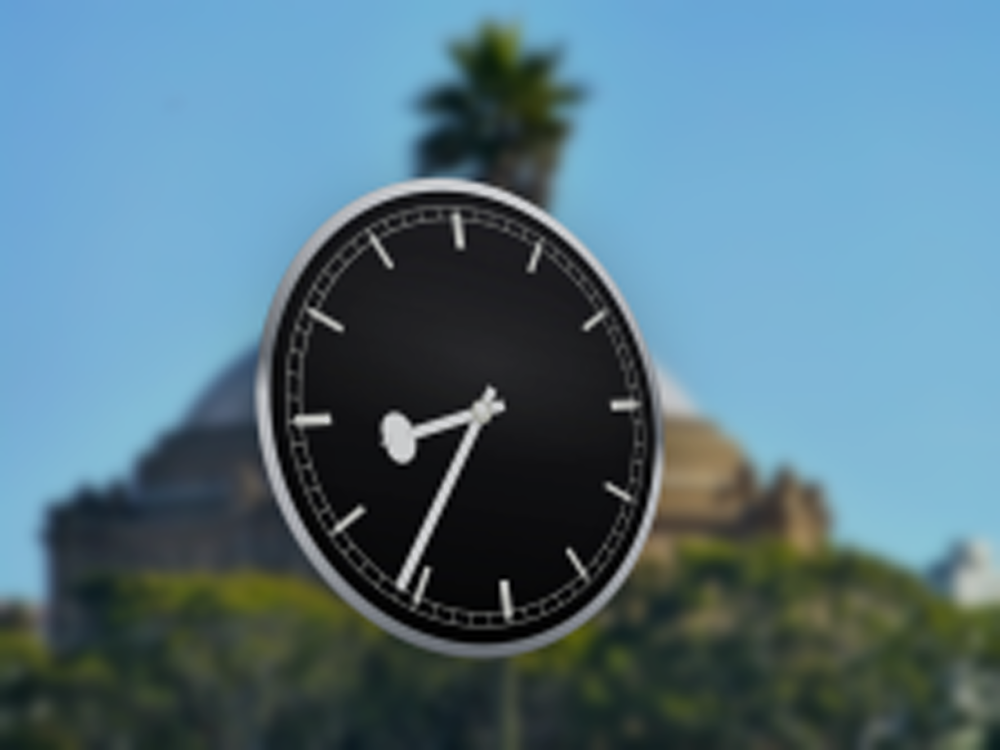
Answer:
8h36
